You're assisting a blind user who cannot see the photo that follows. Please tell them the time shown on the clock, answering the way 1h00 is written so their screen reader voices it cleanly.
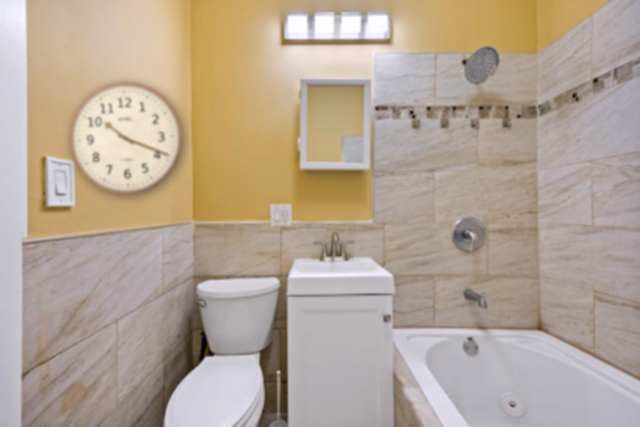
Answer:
10h19
